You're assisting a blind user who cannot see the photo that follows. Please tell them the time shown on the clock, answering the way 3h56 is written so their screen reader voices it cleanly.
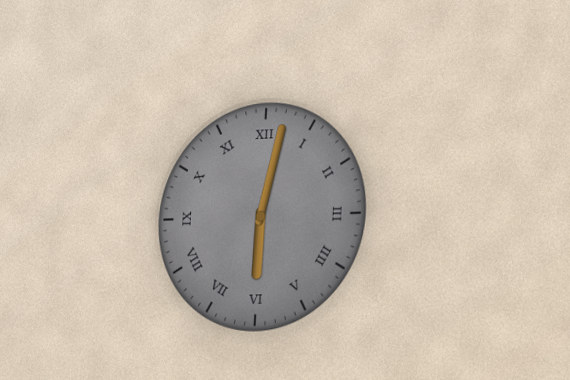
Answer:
6h02
